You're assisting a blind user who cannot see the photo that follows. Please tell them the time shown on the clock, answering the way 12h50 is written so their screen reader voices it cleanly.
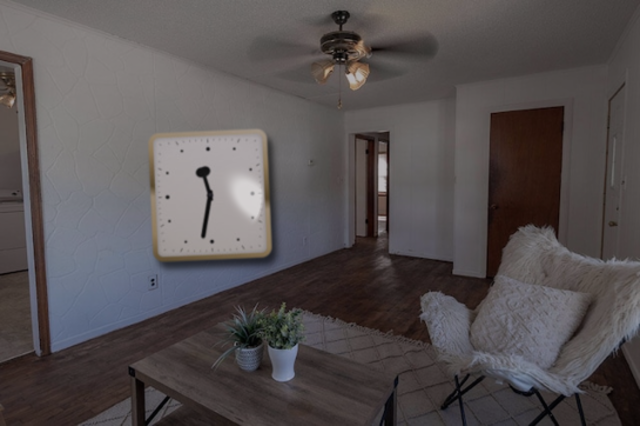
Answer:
11h32
